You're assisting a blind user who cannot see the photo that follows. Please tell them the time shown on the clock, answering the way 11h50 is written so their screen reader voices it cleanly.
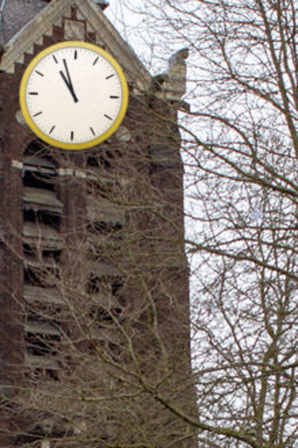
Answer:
10h57
